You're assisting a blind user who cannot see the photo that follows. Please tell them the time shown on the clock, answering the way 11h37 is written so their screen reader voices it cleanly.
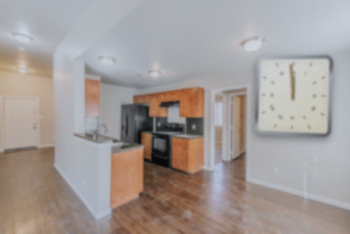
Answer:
11h59
